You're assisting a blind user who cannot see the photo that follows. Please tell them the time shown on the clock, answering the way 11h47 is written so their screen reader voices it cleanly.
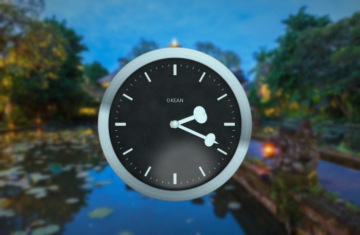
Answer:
2h19
